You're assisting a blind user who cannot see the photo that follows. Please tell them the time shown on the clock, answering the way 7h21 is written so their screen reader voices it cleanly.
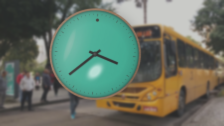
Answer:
3h38
